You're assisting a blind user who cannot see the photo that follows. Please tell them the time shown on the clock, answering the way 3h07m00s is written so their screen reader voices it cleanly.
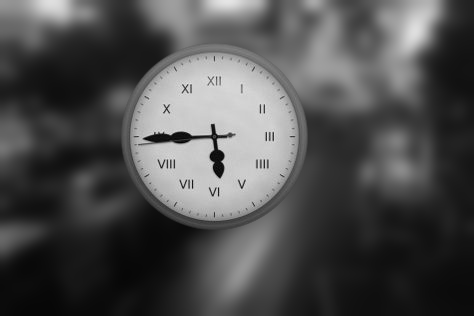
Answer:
5h44m44s
